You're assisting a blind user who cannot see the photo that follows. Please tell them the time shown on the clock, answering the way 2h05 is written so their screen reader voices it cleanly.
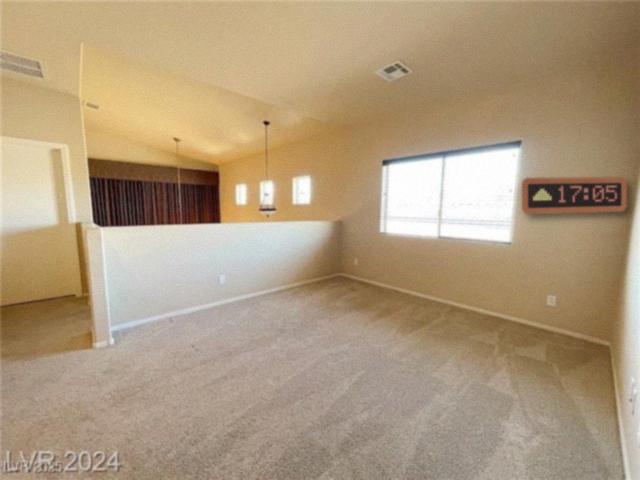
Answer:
17h05
